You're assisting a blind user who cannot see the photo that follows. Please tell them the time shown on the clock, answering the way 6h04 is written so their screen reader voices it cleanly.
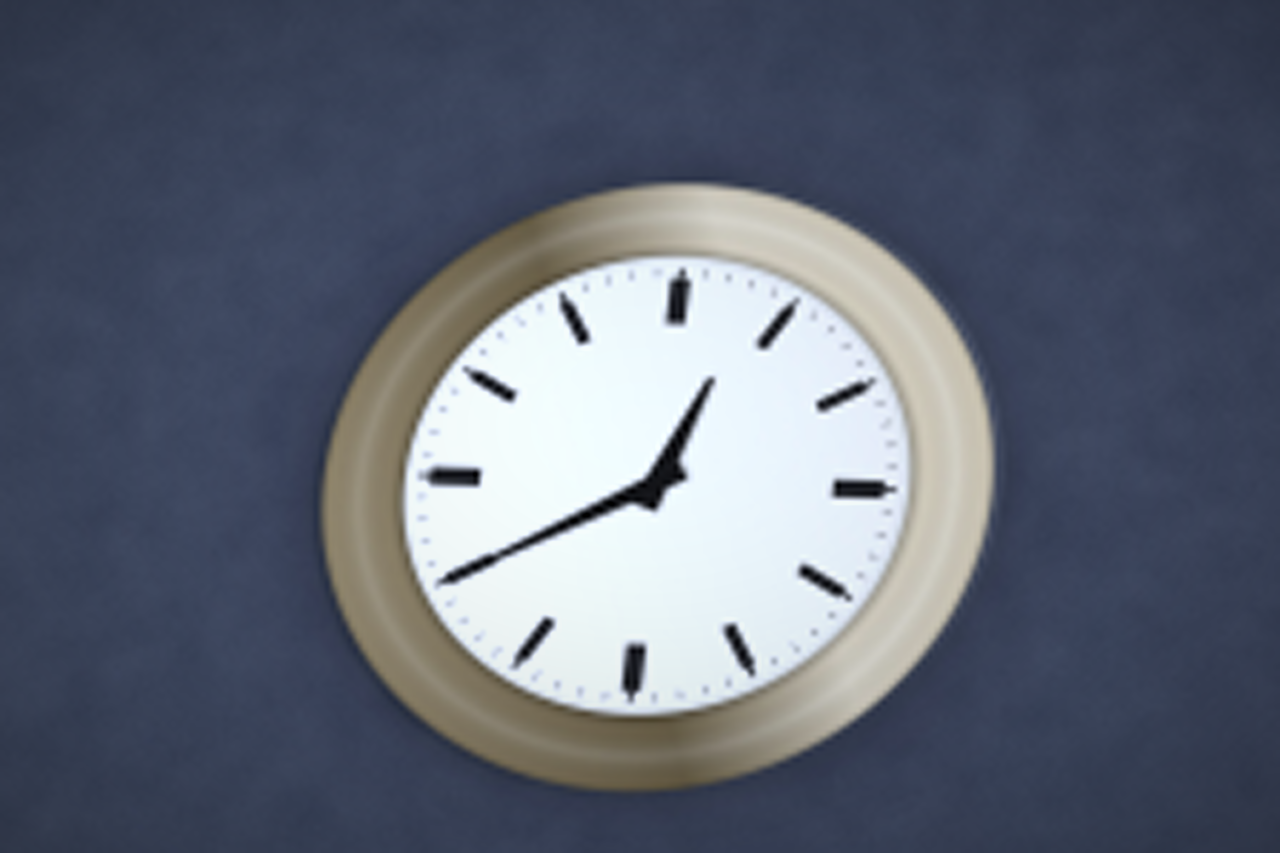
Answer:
12h40
